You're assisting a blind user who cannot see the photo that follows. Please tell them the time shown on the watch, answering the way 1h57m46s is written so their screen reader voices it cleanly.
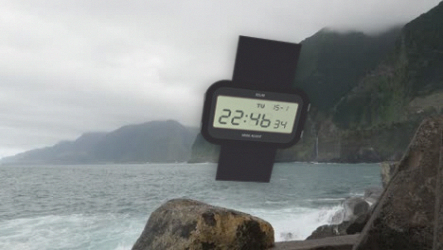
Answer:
22h46m34s
